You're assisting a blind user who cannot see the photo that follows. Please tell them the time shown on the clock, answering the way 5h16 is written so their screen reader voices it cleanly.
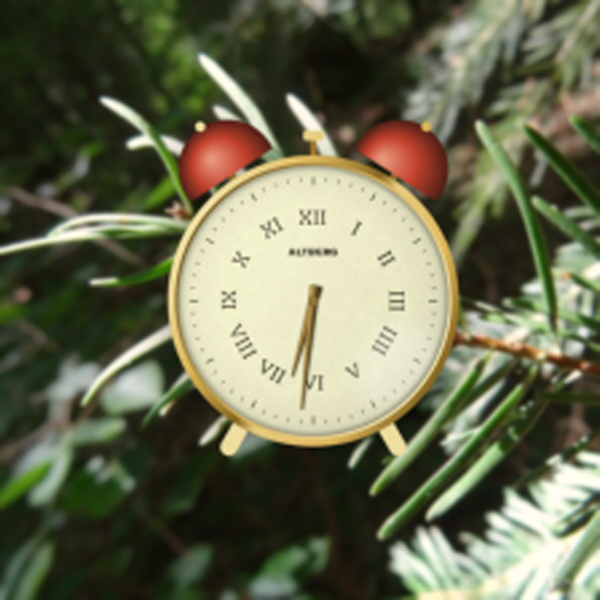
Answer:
6h31
